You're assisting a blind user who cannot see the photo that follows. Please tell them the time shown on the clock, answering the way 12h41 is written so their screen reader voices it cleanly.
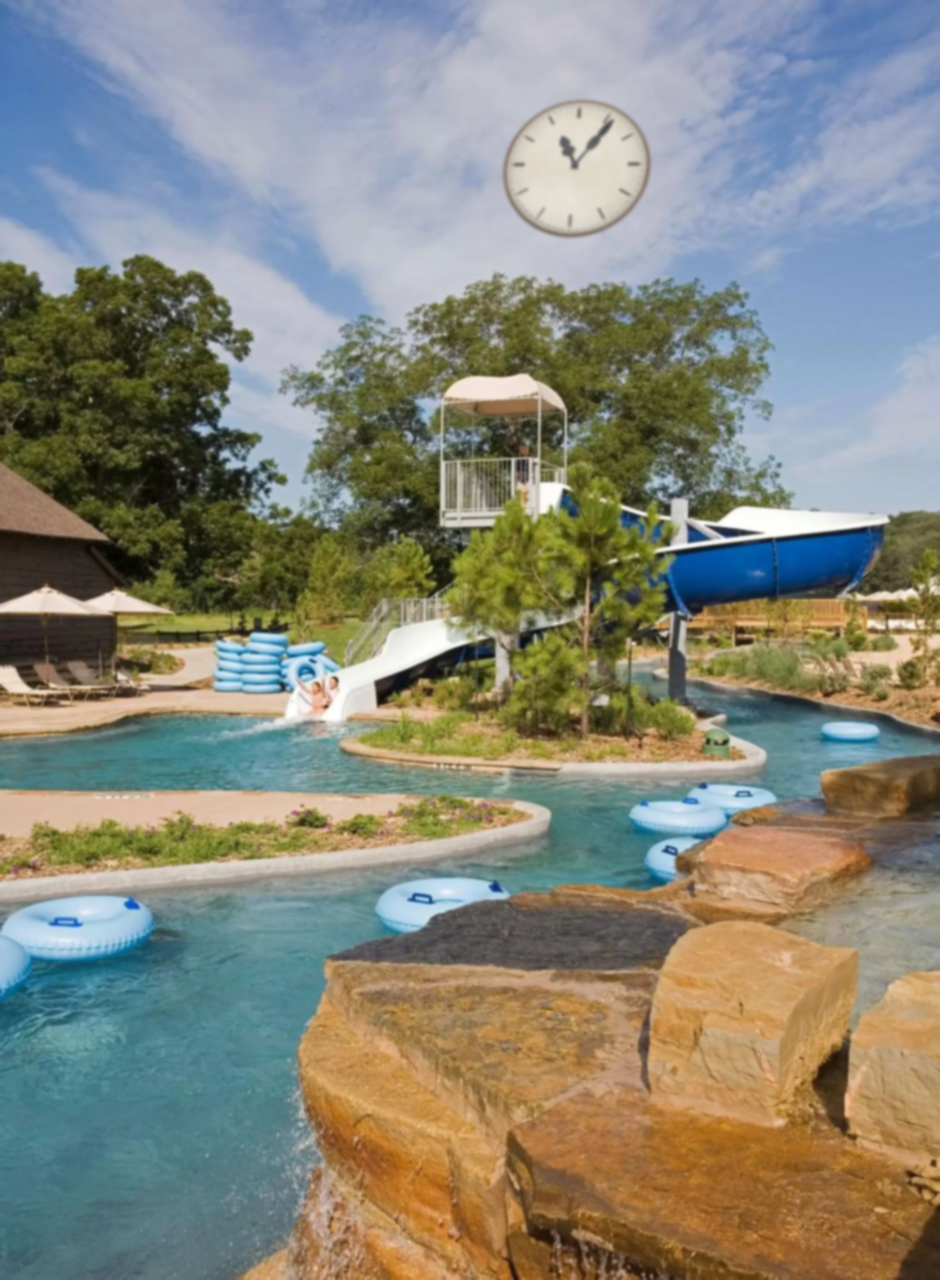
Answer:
11h06
